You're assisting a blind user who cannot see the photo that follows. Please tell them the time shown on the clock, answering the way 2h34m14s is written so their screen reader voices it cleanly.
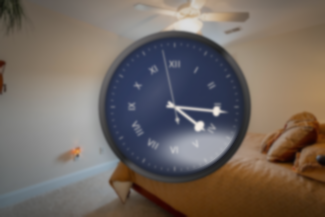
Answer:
4h15m58s
